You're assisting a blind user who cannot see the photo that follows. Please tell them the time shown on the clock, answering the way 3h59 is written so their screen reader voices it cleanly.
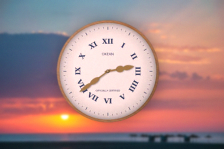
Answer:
2h39
